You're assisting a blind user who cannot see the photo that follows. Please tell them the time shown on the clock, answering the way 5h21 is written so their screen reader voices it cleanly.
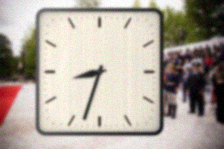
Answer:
8h33
